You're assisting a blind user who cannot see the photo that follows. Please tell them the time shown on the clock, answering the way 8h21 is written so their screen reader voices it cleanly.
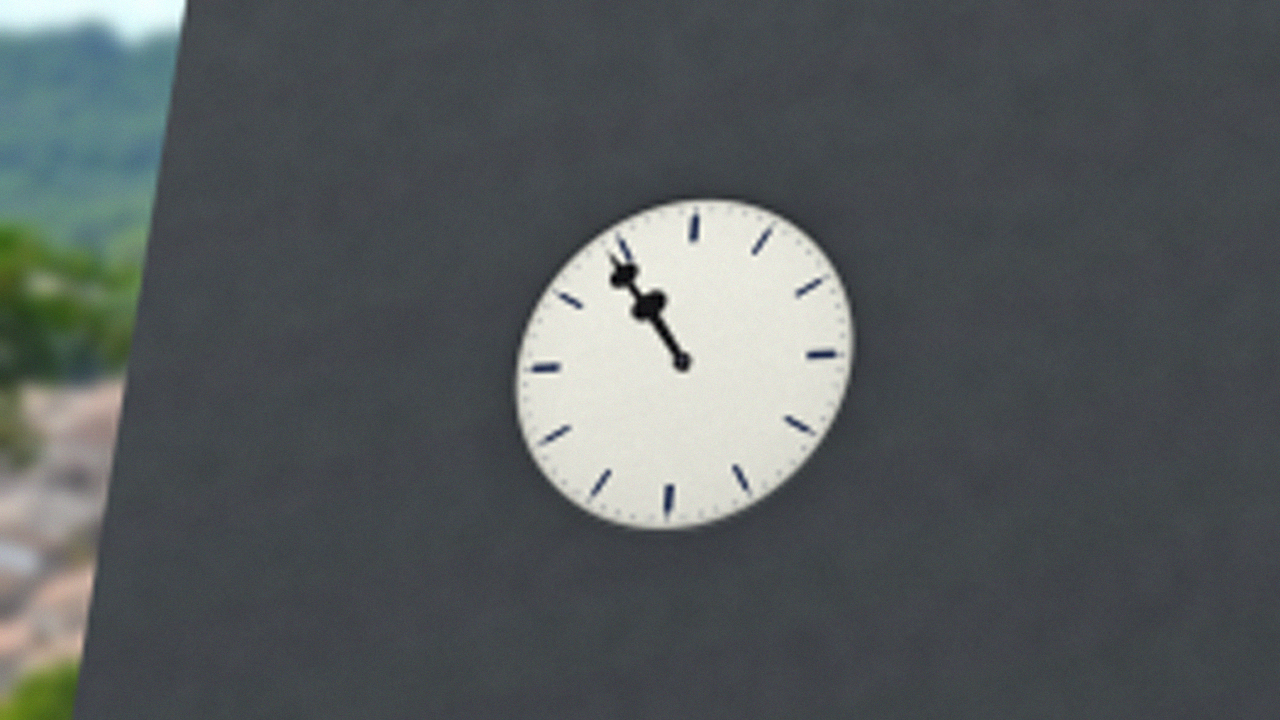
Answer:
10h54
